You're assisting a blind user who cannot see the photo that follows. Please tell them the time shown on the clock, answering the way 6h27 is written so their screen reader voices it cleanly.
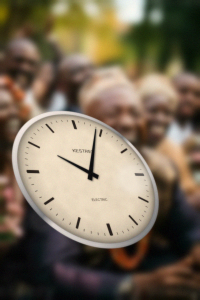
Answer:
10h04
